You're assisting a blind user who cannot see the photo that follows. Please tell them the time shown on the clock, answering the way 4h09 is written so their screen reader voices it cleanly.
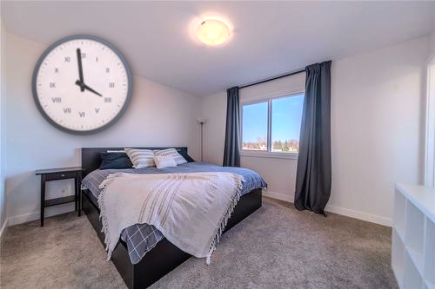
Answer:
3h59
